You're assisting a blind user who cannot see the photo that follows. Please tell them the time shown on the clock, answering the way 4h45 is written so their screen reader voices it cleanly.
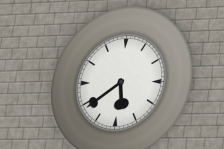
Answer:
5h39
